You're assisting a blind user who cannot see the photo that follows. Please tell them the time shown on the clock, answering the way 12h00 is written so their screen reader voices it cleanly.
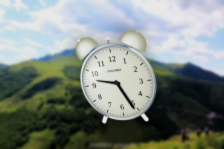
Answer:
9h26
